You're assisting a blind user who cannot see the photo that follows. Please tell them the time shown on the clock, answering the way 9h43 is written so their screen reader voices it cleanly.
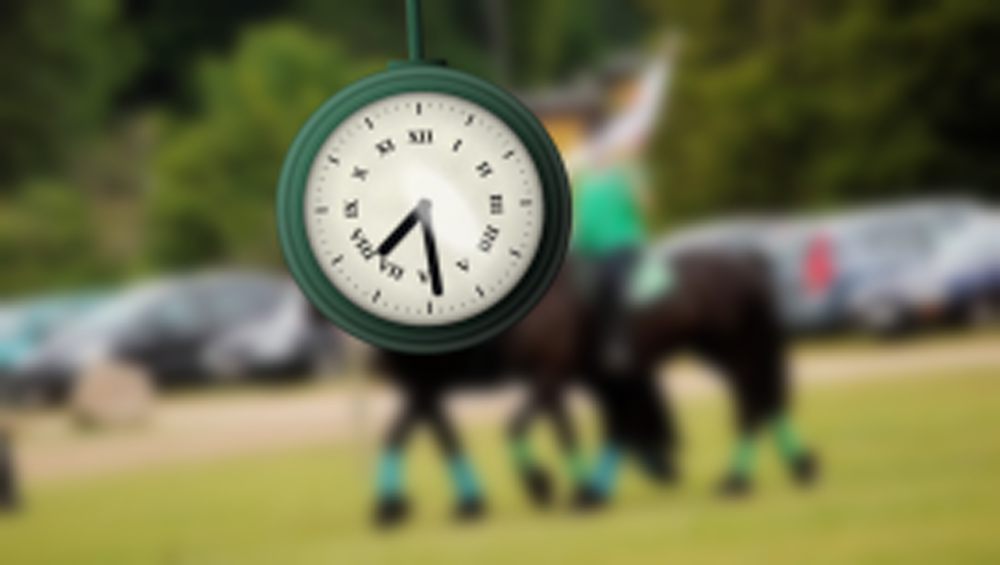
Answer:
7h29
